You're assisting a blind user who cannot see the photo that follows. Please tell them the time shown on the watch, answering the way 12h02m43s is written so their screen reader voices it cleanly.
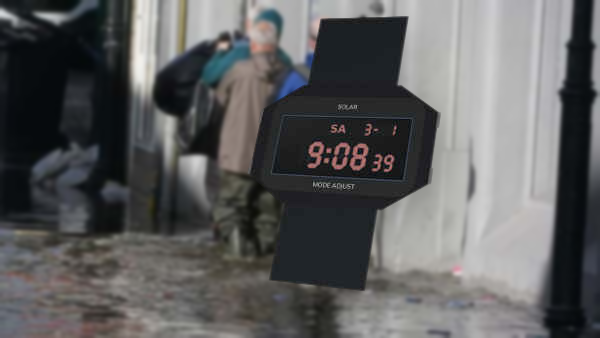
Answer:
9h08m39s
